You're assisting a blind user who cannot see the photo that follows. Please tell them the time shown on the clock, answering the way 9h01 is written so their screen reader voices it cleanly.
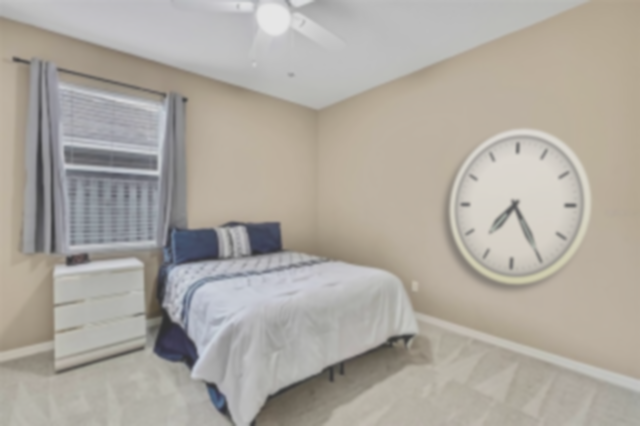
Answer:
7h25
